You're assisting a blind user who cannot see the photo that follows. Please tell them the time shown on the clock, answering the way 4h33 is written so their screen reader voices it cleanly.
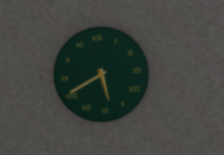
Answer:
5h41
